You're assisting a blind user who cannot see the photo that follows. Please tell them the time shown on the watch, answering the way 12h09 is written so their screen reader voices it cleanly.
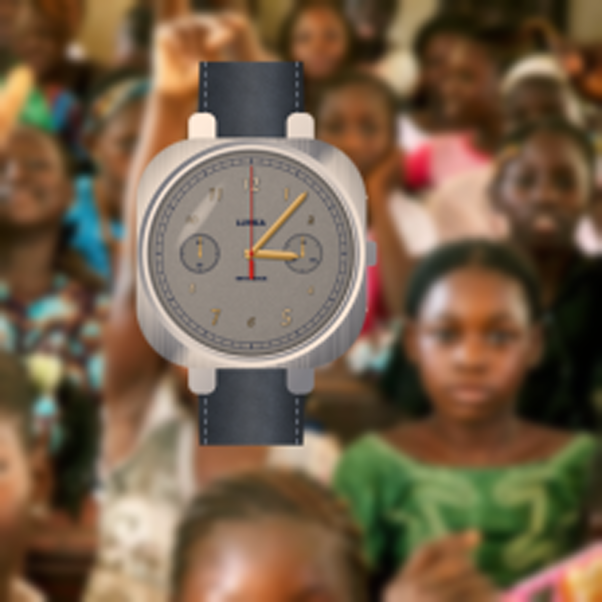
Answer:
3h07
